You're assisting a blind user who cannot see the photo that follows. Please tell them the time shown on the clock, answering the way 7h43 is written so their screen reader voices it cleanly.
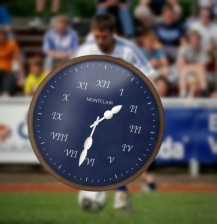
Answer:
1h32
